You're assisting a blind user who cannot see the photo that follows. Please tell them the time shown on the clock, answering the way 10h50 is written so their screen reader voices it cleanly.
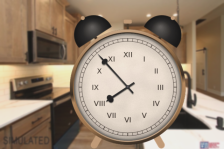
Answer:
7h53
